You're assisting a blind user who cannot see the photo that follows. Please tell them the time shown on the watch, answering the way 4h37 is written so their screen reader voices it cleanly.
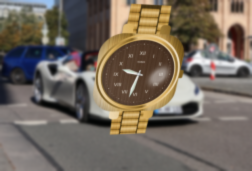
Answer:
9h32
